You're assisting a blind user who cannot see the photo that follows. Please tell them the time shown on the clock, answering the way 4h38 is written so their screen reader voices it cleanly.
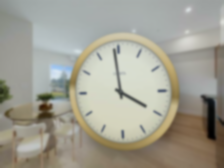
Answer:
3h59
